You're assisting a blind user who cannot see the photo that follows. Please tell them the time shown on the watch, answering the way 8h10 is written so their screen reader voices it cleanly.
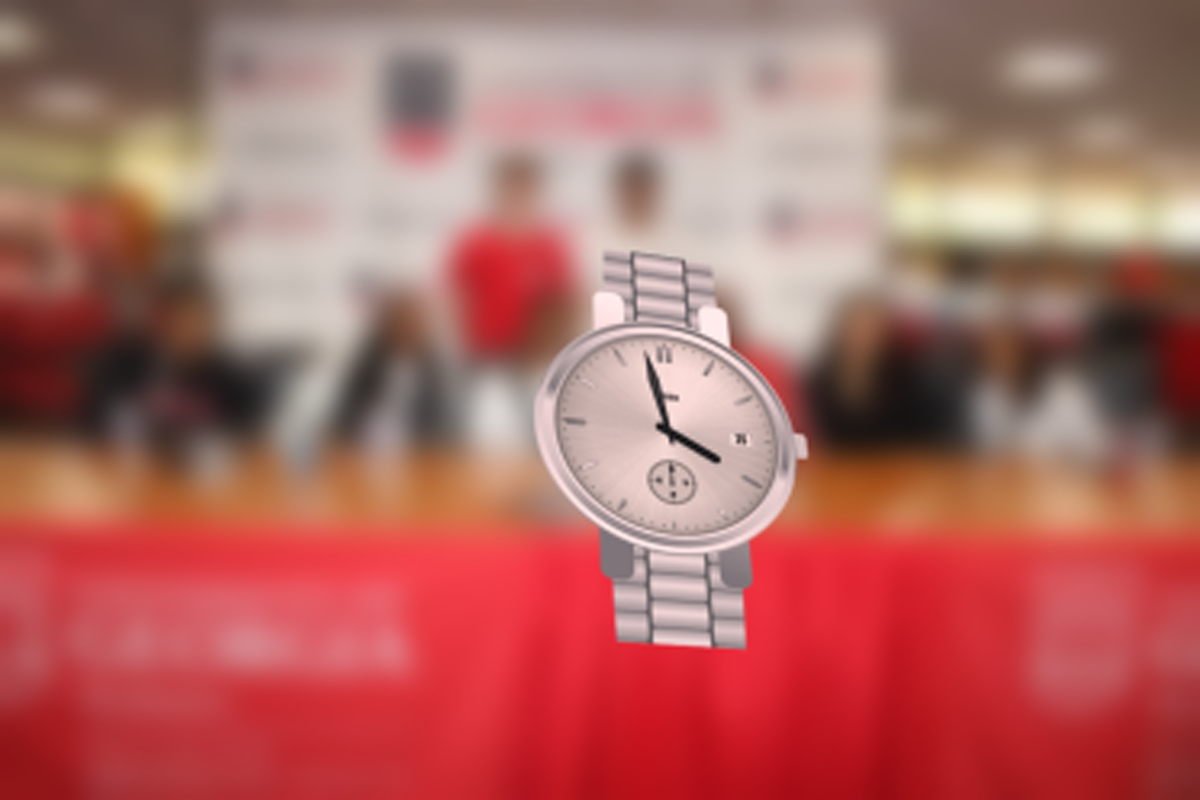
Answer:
3h58
